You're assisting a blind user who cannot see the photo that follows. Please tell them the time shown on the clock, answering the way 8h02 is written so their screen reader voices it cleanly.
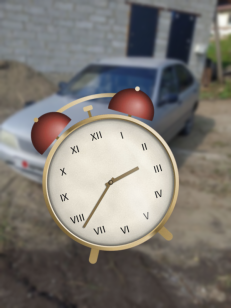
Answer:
2h38
